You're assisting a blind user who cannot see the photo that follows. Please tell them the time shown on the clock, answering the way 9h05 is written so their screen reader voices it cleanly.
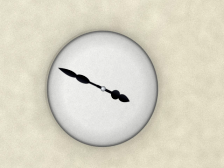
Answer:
3h49
